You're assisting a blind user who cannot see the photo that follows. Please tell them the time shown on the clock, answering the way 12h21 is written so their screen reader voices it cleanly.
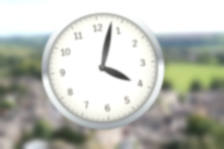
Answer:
4h03
